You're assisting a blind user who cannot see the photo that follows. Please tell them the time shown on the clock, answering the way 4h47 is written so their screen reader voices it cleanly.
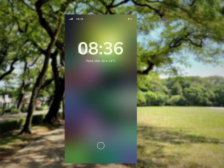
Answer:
8h36
